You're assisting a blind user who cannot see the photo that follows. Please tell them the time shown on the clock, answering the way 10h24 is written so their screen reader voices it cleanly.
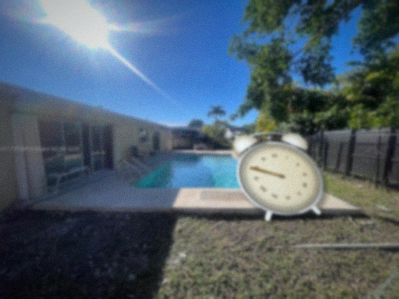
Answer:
9h49
